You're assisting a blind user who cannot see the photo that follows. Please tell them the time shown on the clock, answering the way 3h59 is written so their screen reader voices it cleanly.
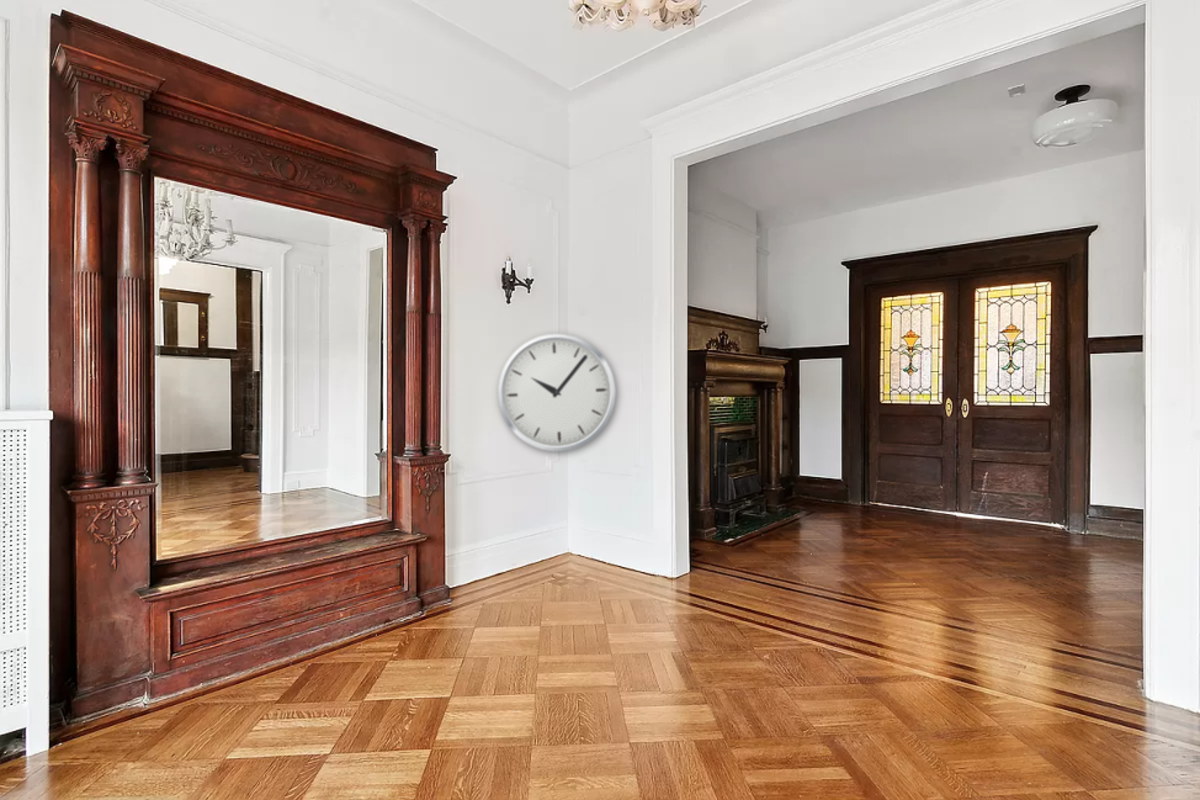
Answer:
10h07
